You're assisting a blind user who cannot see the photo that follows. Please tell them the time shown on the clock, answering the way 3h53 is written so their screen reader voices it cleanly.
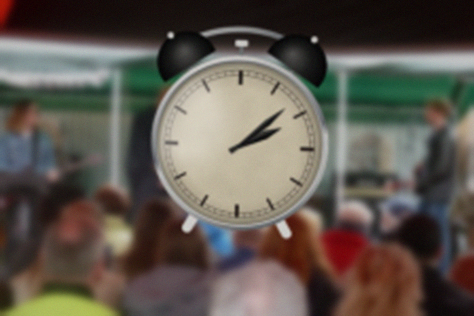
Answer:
2h08
